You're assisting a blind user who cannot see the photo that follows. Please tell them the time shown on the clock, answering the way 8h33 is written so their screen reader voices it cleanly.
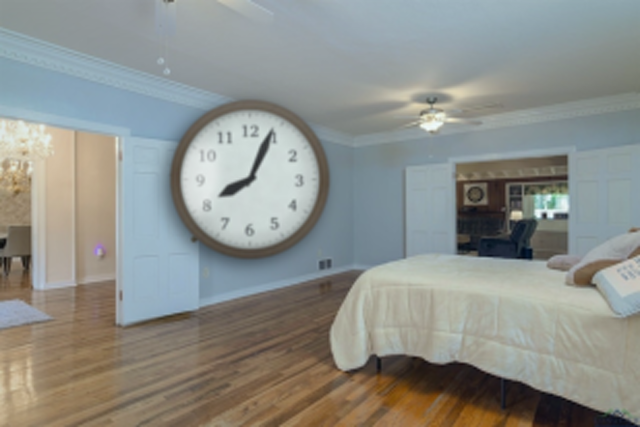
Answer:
8h04
